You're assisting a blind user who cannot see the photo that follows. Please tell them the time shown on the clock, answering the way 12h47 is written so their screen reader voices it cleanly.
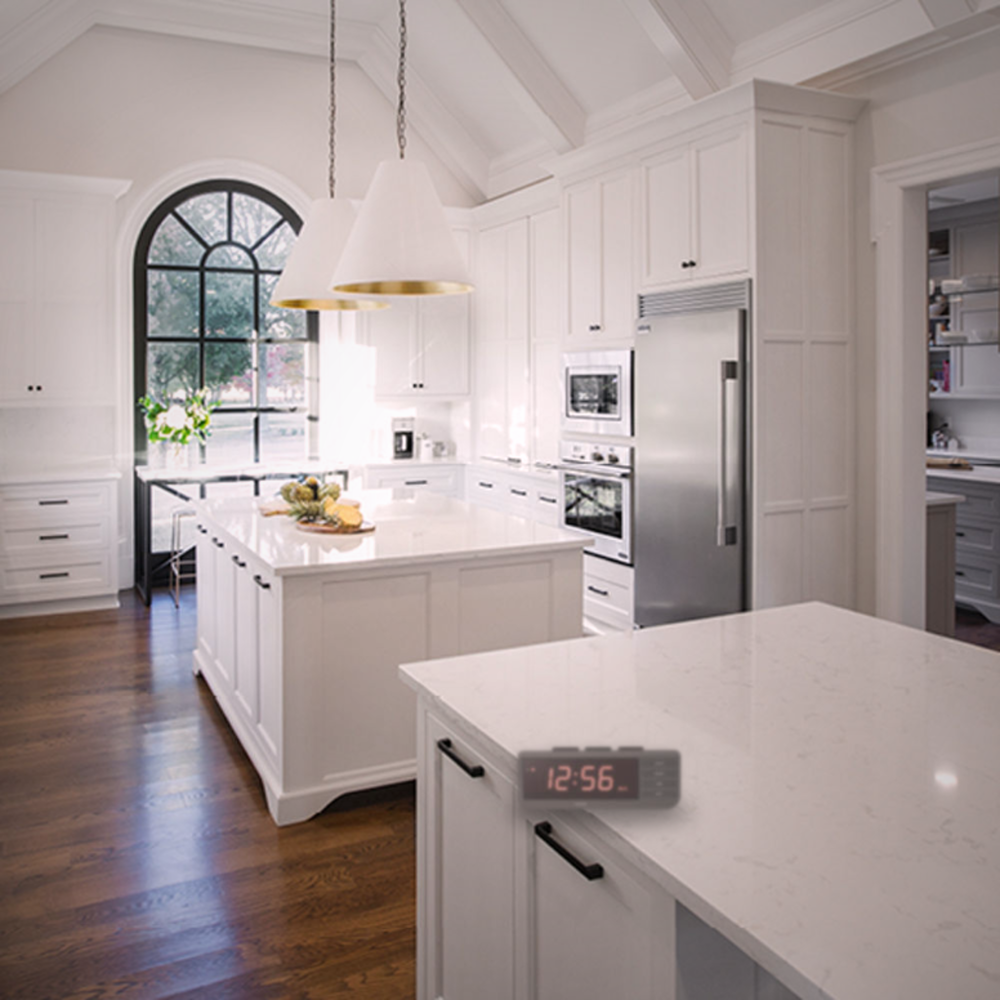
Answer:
12h56
